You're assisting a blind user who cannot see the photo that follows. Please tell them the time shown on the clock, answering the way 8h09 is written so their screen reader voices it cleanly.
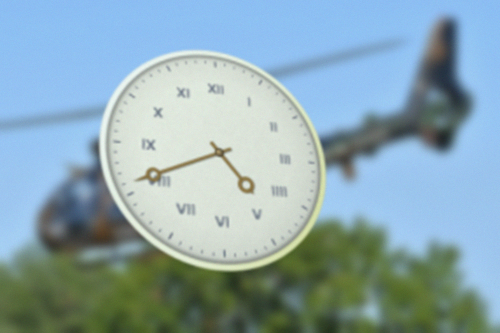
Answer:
4h41
